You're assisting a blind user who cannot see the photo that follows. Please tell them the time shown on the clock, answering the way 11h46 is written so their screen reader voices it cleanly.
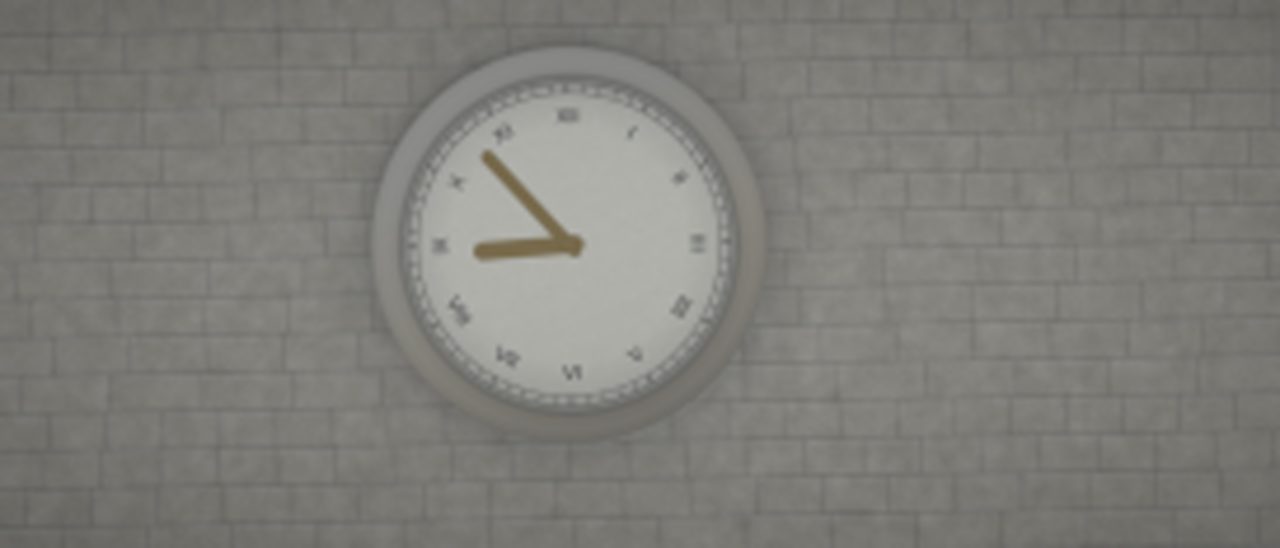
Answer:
8h53
